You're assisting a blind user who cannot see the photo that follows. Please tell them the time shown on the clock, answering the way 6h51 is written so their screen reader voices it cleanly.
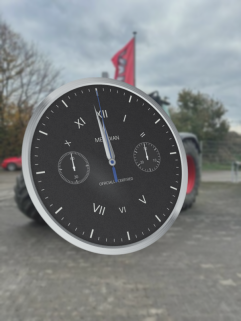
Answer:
11h59
